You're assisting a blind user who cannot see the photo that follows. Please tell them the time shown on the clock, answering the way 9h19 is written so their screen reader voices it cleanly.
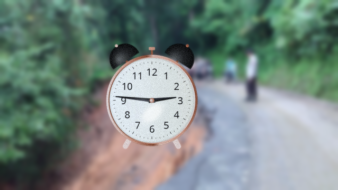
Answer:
2h46
